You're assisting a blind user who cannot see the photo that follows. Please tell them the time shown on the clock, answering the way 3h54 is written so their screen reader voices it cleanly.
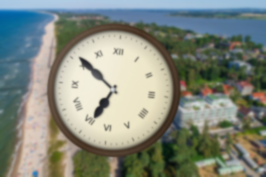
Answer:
6h51
